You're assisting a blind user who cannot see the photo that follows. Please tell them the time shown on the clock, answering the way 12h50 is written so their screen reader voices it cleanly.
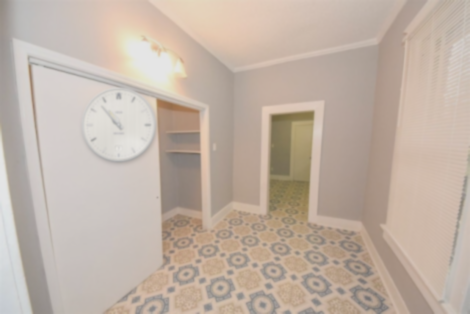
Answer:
10h53
